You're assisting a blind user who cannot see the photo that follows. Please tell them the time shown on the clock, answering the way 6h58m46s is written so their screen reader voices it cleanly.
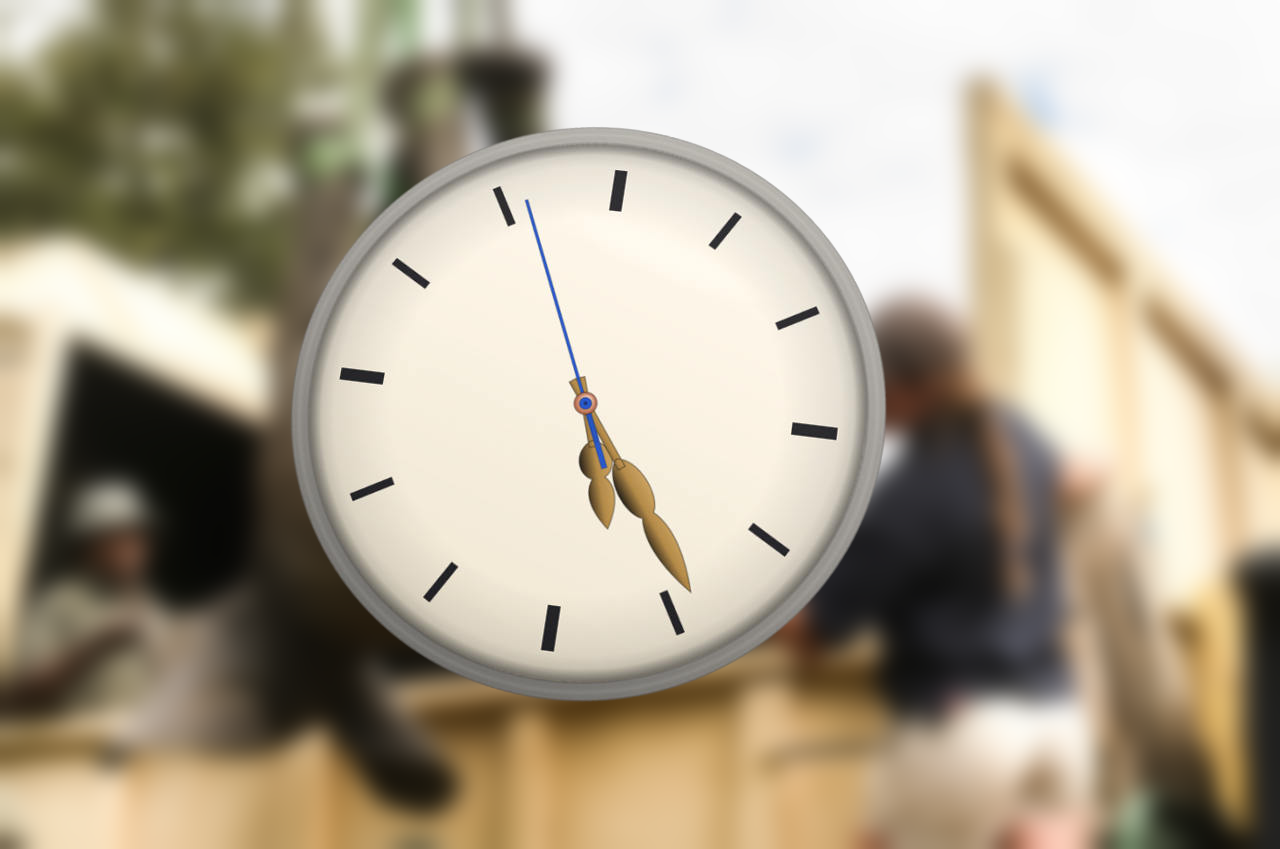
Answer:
5h23m56s
